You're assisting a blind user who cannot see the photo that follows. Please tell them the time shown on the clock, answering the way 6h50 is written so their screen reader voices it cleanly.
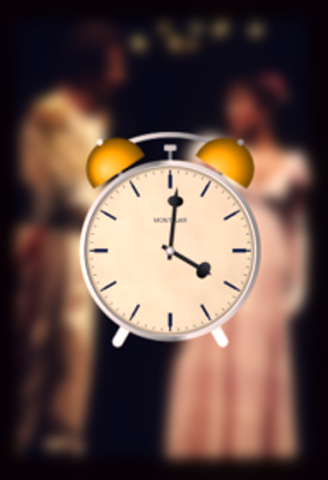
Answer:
4h01
